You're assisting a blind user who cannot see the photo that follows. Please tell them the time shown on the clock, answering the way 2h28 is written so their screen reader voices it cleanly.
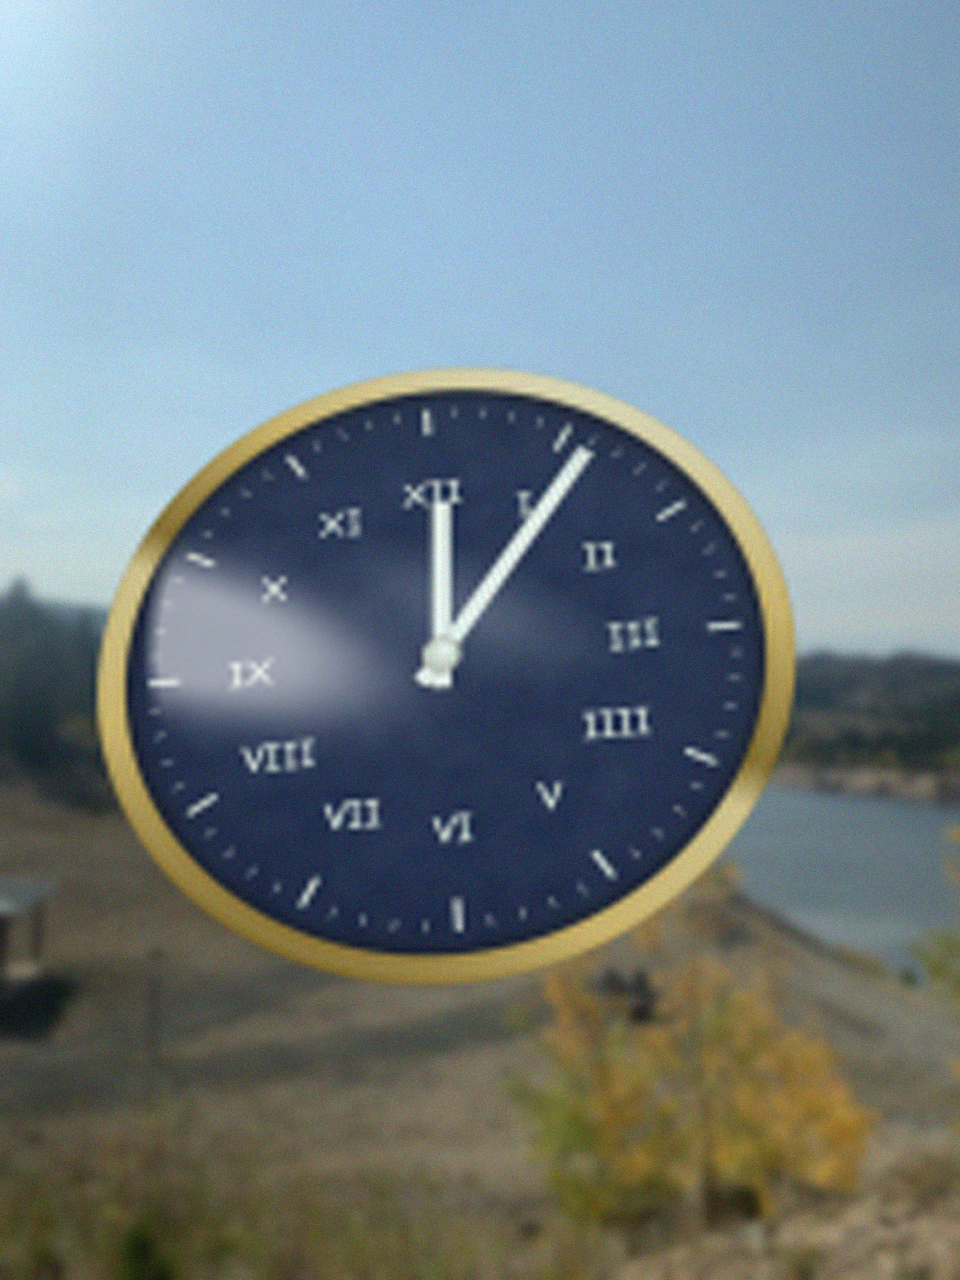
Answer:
12h06
